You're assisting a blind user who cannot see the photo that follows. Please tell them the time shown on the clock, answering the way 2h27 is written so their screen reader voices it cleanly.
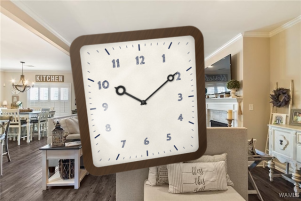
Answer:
10h09
